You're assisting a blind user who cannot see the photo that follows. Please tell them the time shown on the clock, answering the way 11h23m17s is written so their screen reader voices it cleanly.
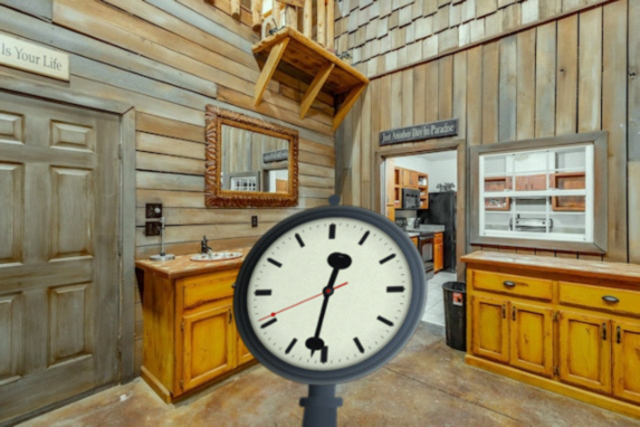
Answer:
12h31m41s
